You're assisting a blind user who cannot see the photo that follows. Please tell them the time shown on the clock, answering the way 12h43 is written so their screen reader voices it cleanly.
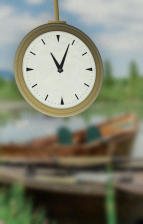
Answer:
11h04
